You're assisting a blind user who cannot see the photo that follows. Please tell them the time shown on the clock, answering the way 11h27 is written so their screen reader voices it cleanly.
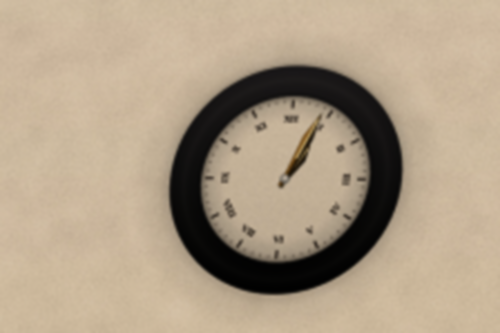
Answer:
1h04
